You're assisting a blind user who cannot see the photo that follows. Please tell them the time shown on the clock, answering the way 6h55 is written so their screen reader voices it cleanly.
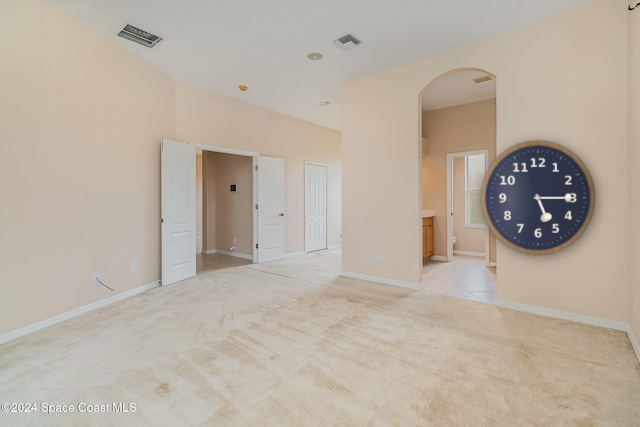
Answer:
5h15
